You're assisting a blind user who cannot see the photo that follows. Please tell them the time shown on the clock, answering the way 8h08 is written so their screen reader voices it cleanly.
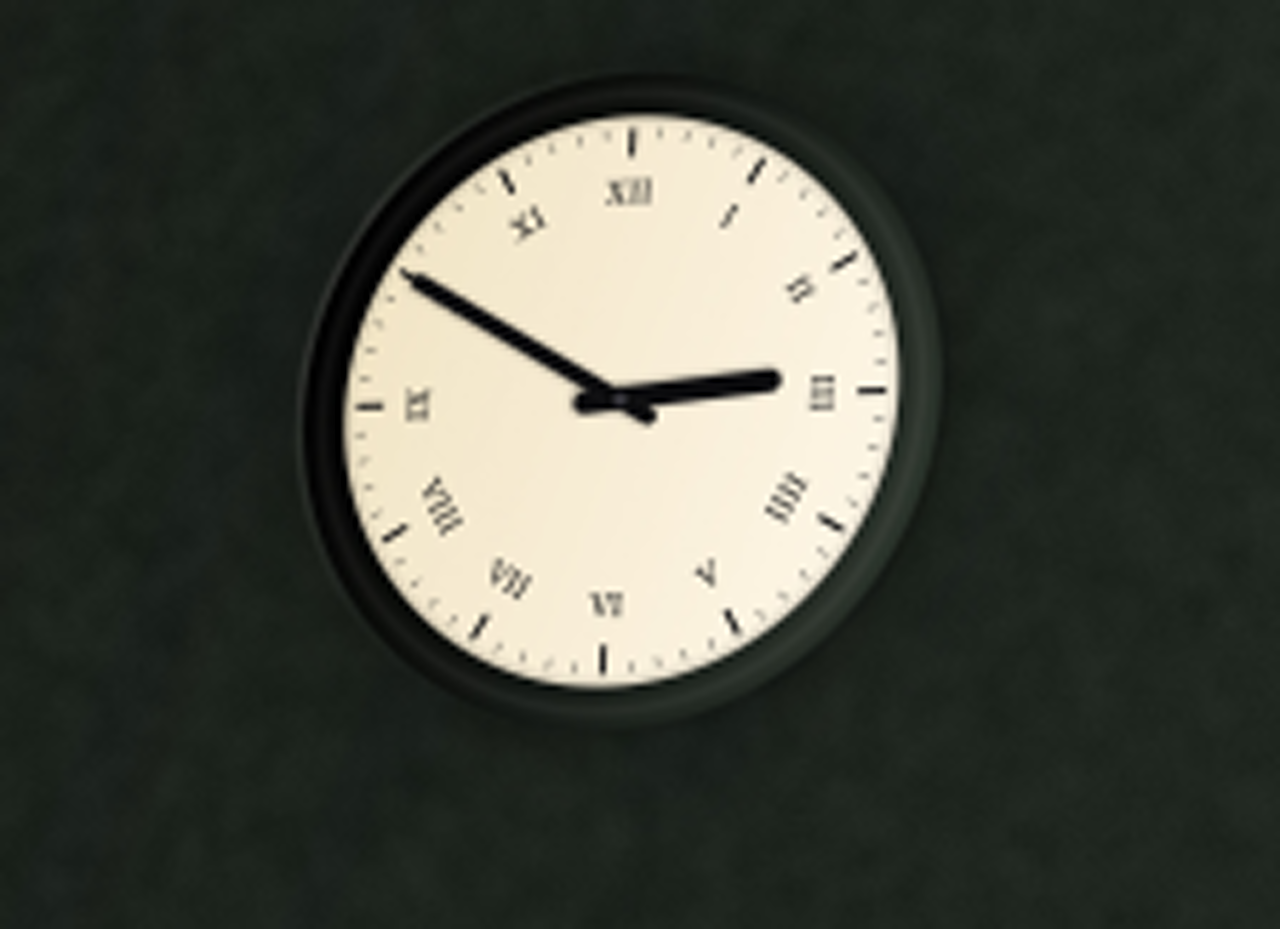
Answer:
2h50
